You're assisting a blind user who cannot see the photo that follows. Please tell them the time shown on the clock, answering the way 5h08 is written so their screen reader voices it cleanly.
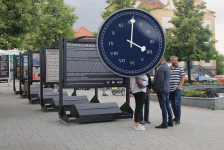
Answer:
4h01
